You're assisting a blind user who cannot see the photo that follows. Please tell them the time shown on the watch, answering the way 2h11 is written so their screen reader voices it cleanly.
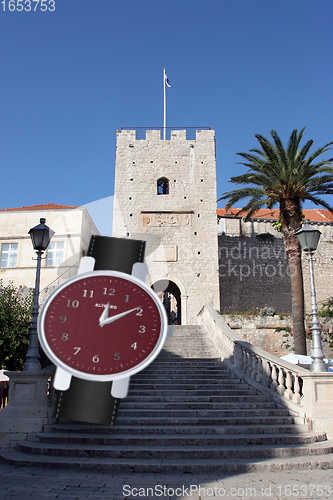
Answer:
12h09
